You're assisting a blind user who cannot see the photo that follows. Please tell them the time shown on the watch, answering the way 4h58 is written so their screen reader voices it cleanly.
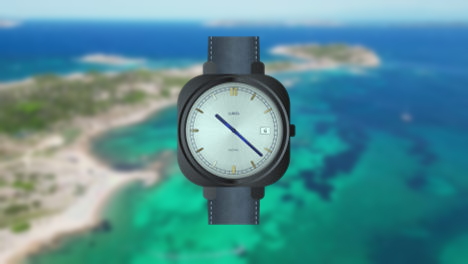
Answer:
10h22
